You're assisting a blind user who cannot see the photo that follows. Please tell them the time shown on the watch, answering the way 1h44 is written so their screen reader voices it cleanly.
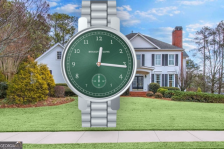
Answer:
12h16
